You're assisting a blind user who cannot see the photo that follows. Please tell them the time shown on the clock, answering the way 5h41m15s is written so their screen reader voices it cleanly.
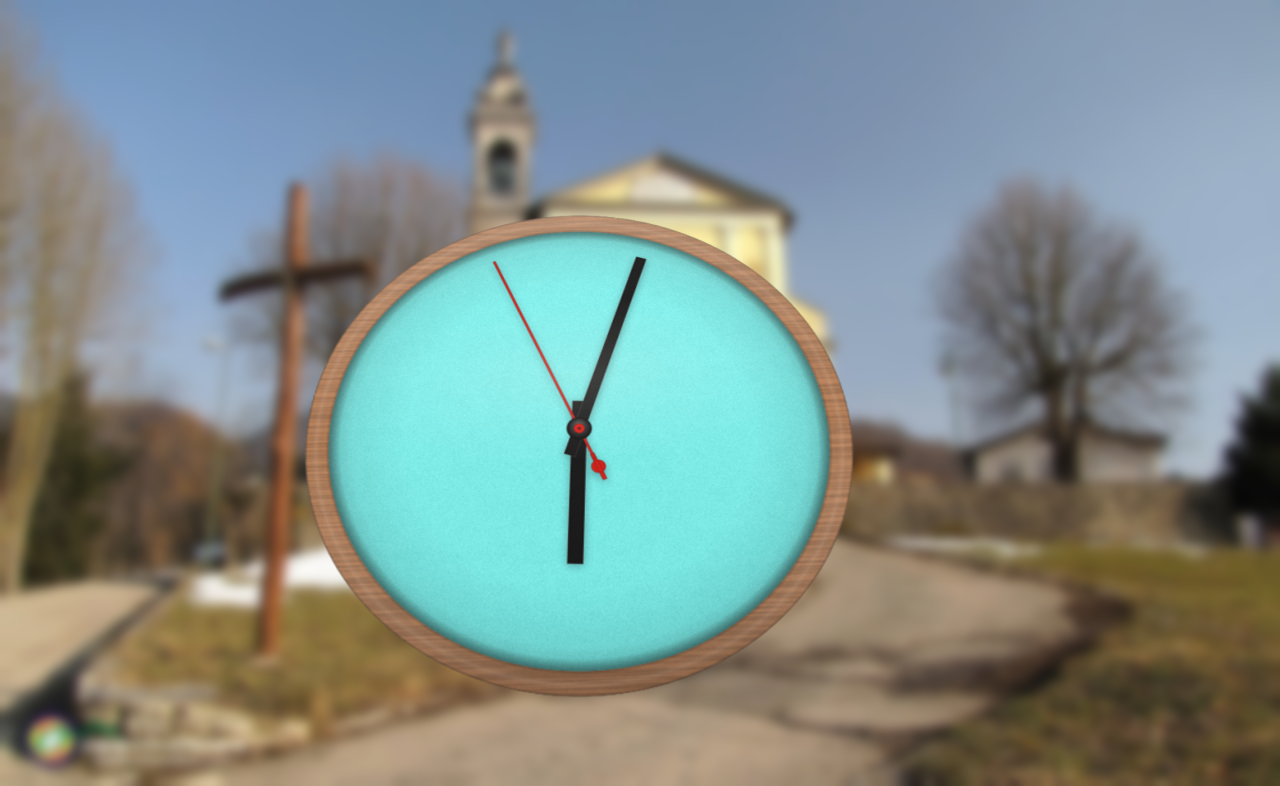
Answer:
6h02m56s
